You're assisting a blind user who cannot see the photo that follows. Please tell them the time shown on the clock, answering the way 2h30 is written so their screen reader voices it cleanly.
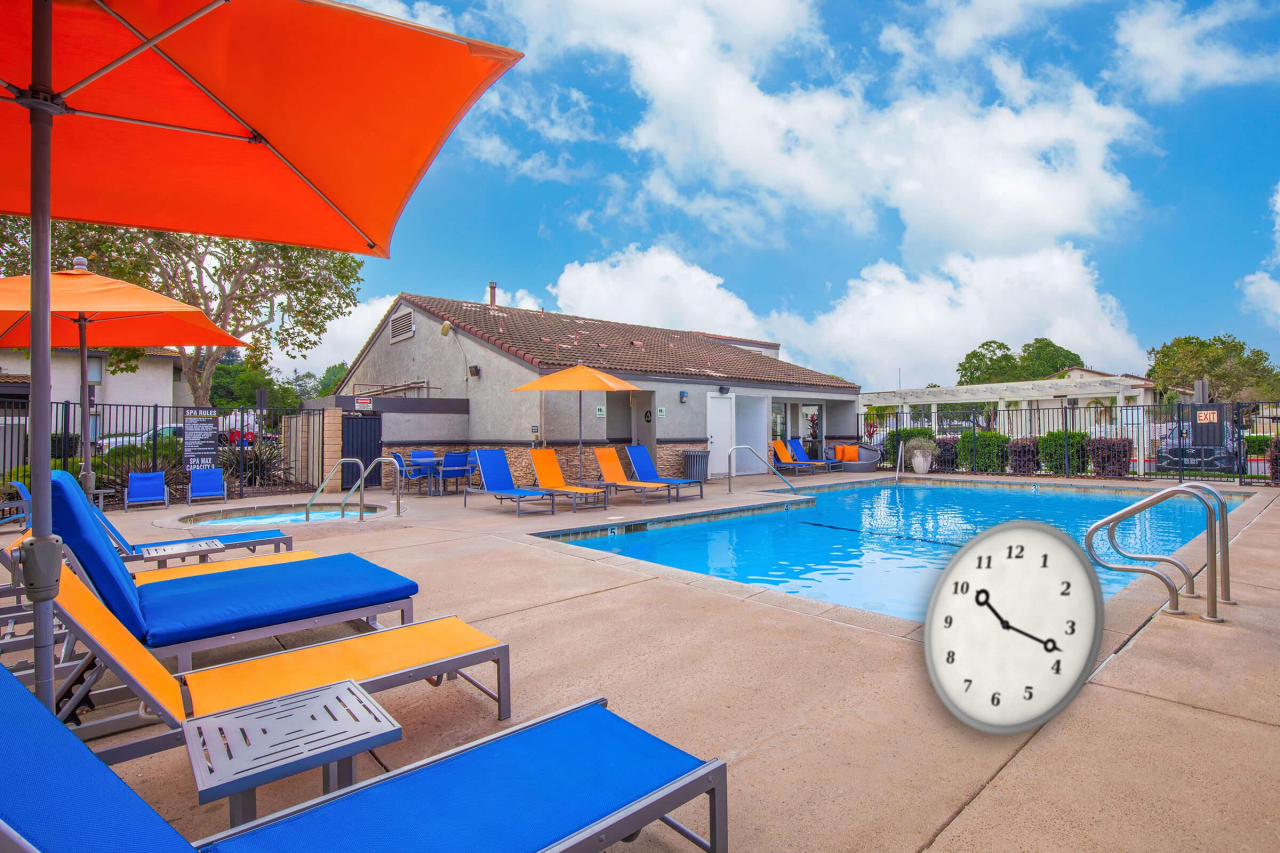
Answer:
10h18
